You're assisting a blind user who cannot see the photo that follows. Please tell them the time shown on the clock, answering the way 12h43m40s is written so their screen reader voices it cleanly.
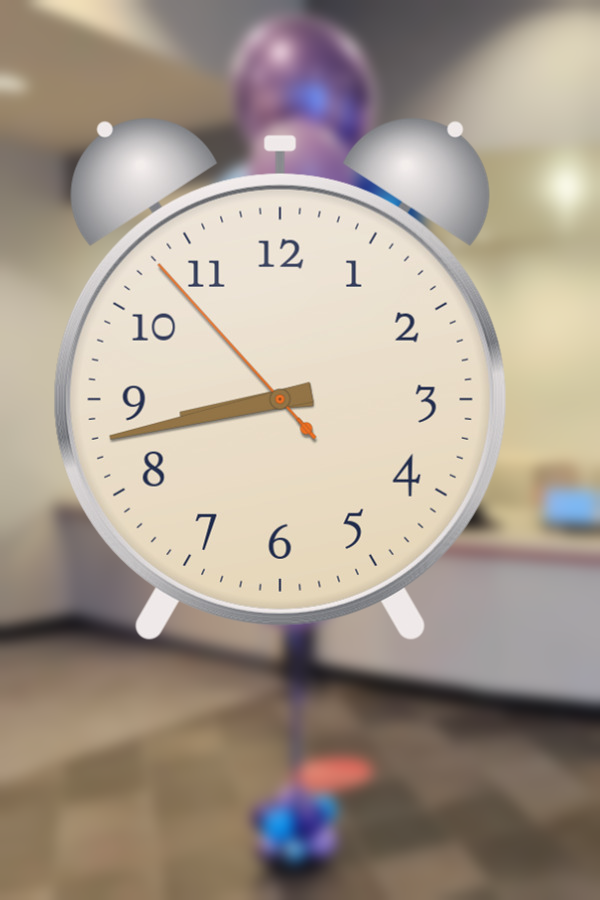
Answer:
8h42m53s
